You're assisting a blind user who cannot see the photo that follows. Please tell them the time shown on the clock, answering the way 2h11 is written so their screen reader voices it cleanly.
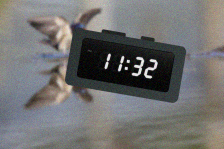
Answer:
11h32
